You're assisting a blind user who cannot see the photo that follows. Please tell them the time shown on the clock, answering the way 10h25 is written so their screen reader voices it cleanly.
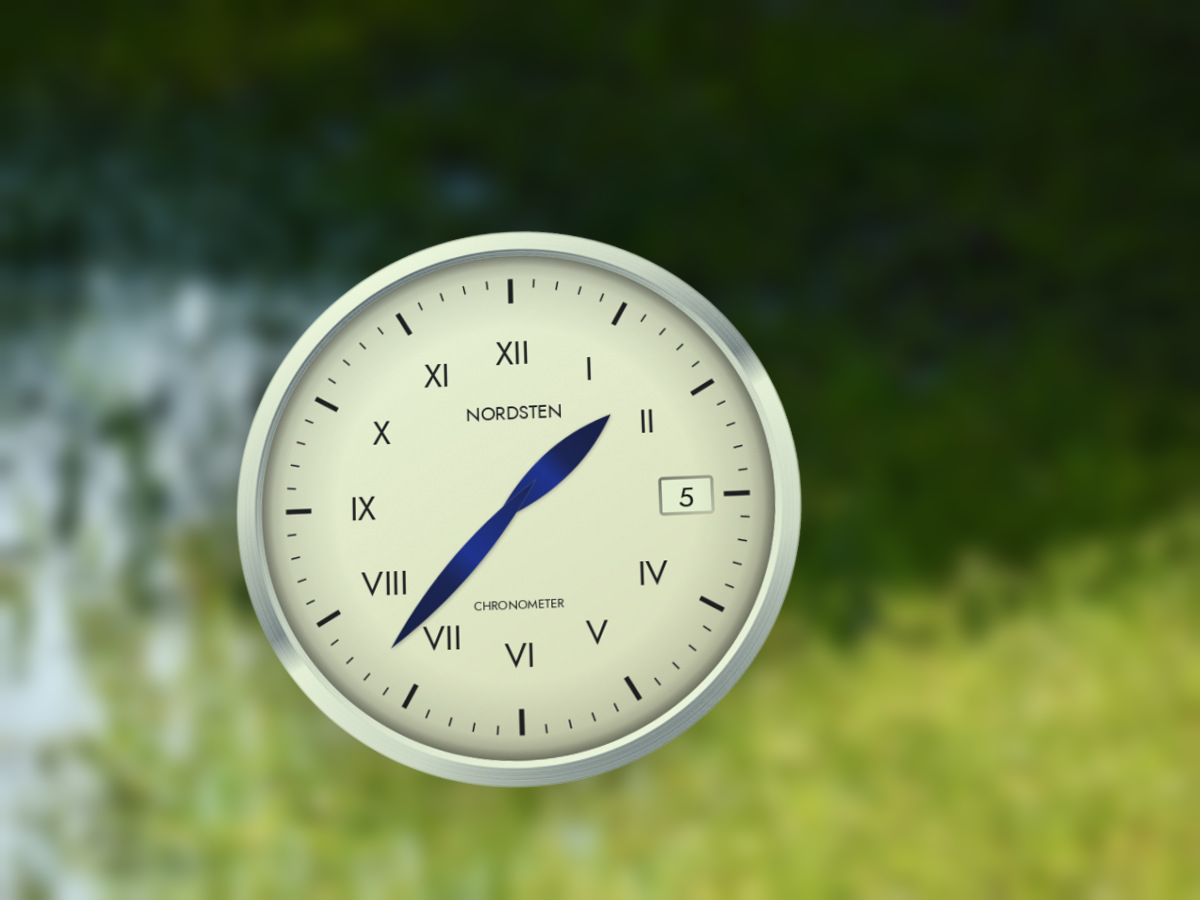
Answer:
1h37
